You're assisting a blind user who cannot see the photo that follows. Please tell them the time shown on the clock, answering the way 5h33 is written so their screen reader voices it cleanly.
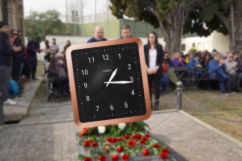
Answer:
1h16
